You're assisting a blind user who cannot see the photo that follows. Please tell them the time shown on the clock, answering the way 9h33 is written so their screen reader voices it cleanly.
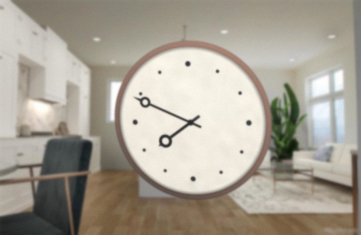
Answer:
7h49
